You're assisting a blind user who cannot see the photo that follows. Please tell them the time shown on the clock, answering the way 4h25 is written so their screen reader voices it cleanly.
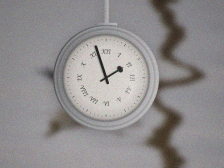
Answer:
1h57
